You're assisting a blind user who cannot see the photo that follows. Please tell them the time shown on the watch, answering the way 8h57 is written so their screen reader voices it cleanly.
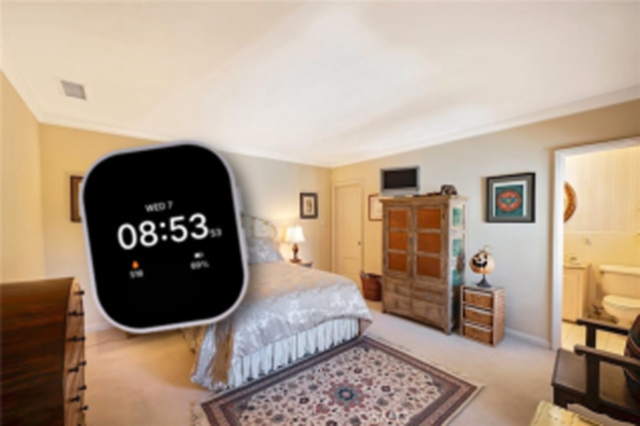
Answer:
8h53
